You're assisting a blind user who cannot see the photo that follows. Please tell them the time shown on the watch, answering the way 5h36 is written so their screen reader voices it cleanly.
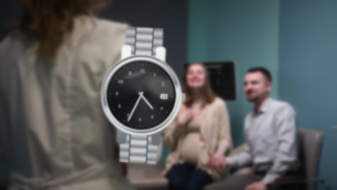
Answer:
4h34
